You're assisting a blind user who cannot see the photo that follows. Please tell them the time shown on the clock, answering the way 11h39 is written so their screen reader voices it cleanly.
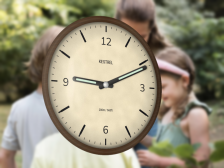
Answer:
9h11
